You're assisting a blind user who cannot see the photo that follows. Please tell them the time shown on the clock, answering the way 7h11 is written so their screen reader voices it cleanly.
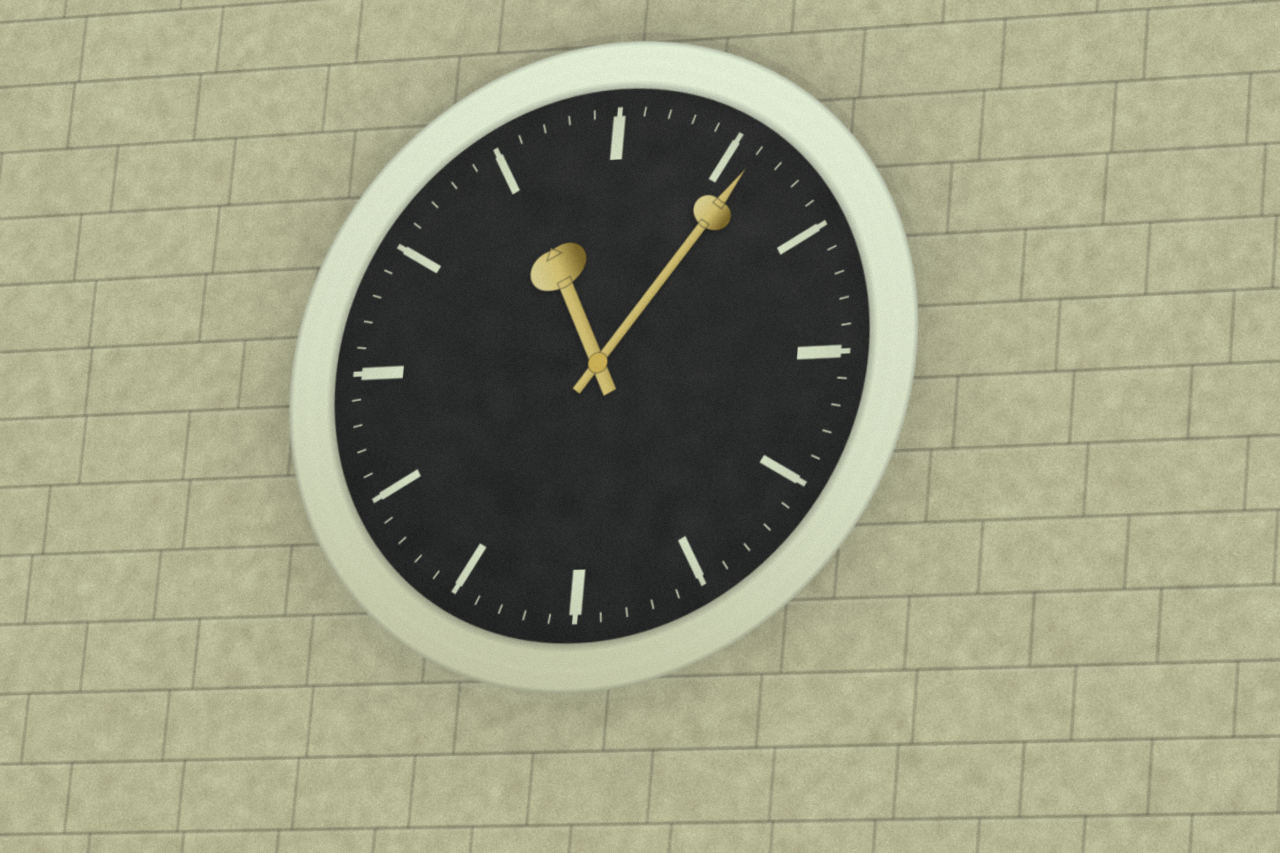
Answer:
11h06
